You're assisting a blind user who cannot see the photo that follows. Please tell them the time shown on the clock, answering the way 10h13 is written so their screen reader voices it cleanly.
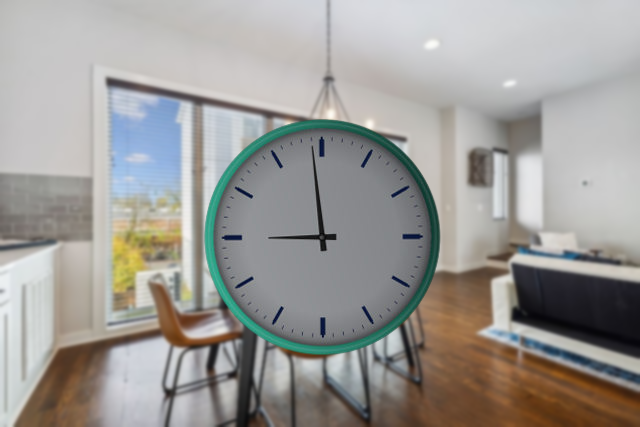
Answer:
8h59
